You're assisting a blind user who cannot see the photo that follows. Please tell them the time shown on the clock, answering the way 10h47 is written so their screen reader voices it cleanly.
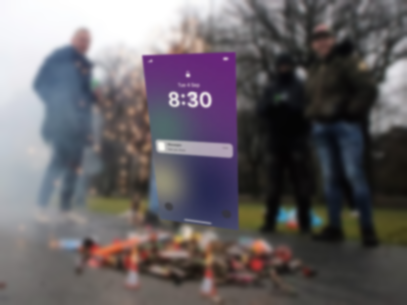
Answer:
8h30
